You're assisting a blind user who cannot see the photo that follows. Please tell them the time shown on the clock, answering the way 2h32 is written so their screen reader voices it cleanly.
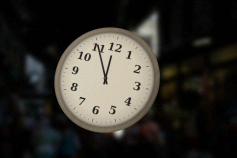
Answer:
11h55
